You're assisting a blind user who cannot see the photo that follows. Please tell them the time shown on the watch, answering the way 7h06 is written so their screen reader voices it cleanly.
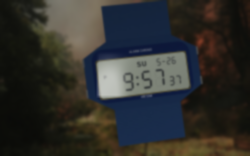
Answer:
9h57
